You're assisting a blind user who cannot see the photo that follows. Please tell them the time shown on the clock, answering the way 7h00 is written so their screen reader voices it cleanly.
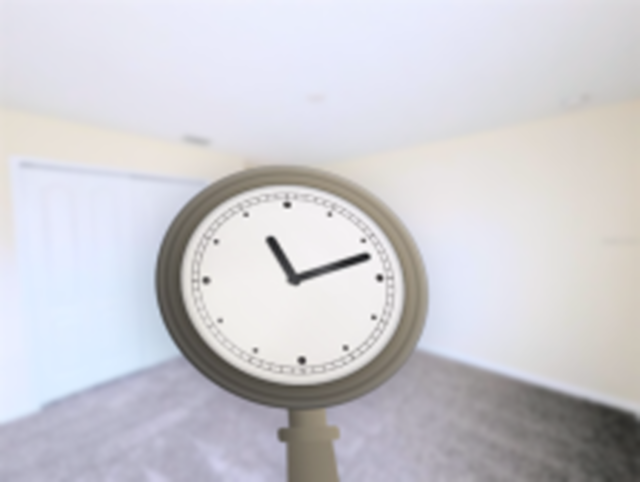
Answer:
11h12
